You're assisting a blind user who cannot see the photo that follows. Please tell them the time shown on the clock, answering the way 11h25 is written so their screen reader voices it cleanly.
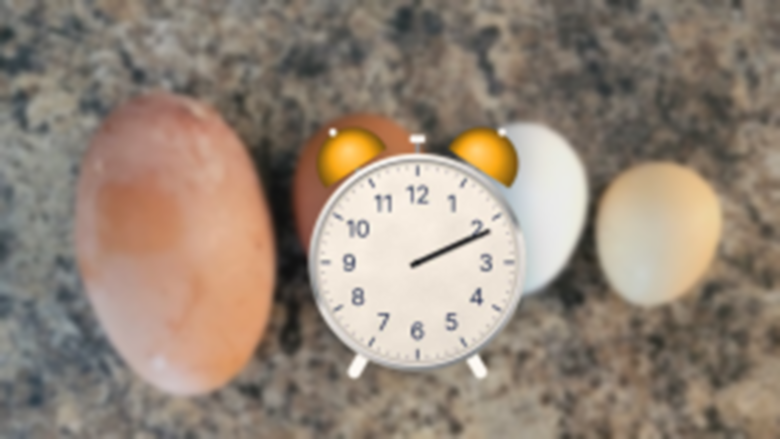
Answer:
2h11
